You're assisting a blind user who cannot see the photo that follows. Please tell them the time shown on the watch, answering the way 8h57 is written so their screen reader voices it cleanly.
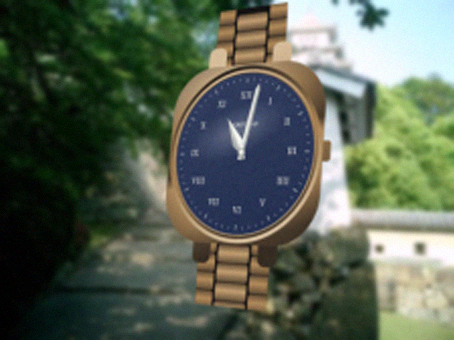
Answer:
11h02
